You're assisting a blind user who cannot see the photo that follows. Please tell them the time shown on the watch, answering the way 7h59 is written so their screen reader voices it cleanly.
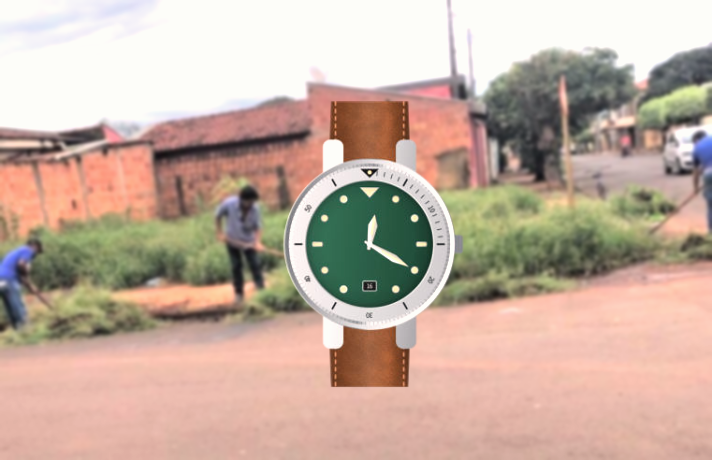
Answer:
12h20
